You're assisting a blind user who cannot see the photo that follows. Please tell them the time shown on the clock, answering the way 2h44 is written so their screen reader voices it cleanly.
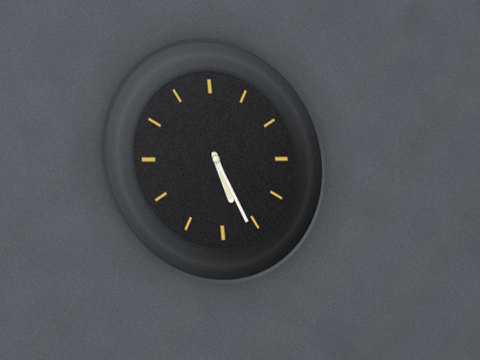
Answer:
5h26
